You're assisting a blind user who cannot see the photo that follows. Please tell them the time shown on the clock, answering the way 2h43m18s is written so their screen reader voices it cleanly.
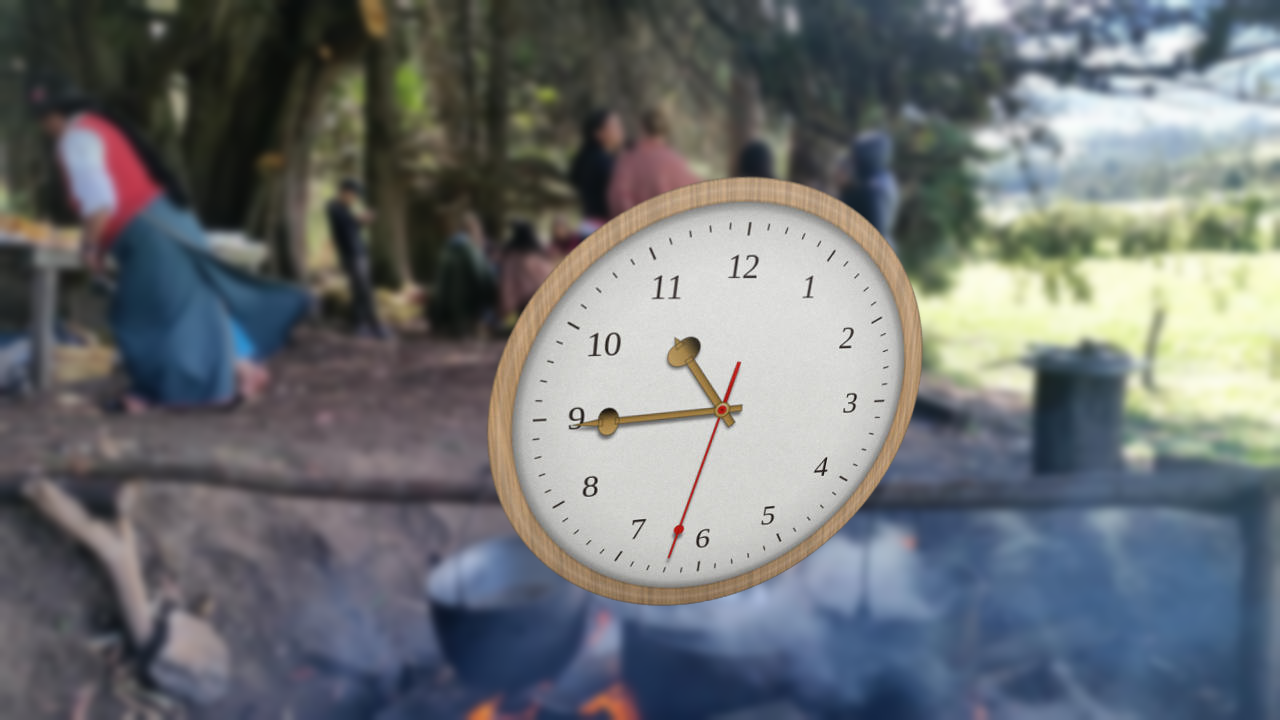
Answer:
10h44m32s
